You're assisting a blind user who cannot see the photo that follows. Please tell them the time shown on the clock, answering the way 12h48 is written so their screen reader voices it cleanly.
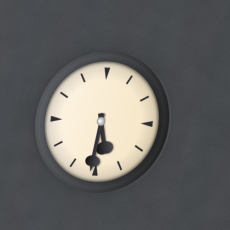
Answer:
5h31
